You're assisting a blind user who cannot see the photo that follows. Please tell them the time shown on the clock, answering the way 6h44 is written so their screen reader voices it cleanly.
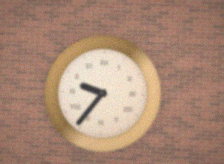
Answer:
9h36
